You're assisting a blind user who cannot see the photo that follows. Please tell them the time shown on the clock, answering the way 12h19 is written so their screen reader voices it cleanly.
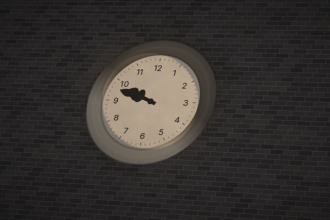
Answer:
9h48
